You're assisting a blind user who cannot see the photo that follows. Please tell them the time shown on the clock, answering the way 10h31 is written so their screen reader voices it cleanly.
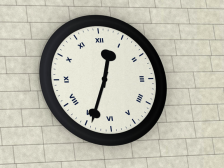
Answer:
12h34
